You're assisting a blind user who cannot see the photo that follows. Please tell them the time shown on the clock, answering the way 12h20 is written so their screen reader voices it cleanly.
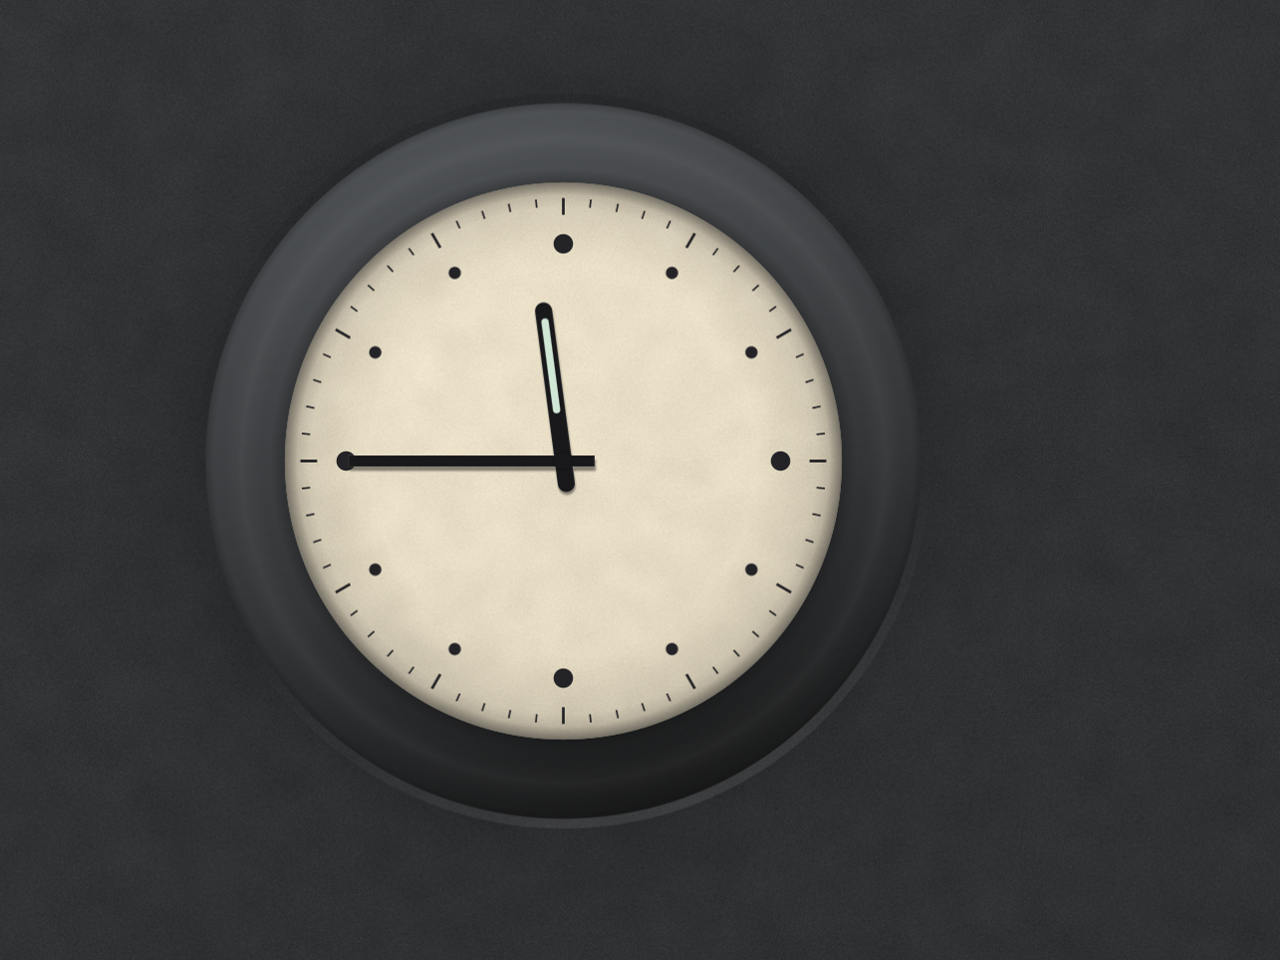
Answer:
11h45
